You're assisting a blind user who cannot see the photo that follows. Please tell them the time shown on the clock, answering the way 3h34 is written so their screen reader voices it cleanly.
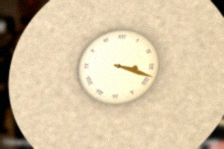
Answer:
3h18
